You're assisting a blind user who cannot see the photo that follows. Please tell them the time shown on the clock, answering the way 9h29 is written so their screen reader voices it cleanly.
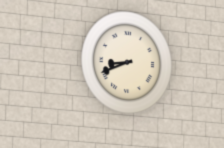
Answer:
8h41
